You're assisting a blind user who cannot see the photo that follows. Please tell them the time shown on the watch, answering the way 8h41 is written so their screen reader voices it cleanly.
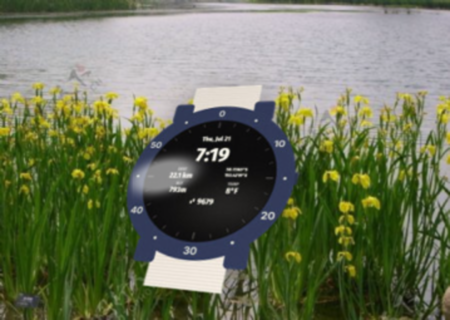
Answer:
7h19
